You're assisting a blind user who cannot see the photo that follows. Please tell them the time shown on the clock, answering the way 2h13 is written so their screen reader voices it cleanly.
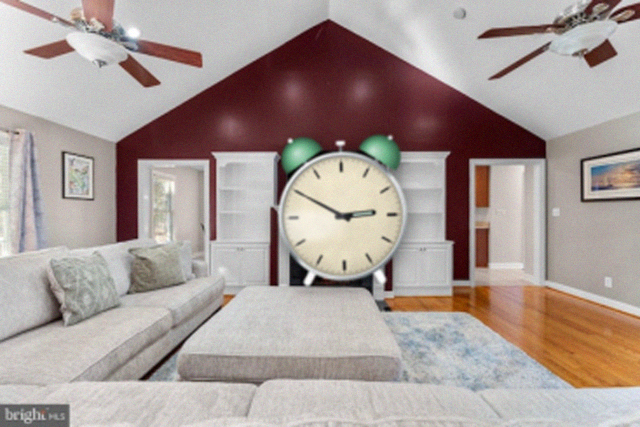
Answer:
2h50
